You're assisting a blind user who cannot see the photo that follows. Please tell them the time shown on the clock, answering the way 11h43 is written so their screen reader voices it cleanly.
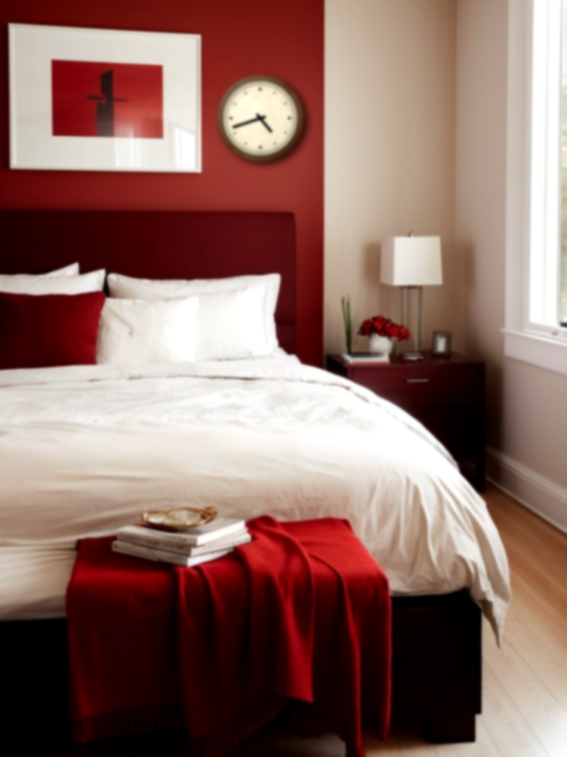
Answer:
4h42
